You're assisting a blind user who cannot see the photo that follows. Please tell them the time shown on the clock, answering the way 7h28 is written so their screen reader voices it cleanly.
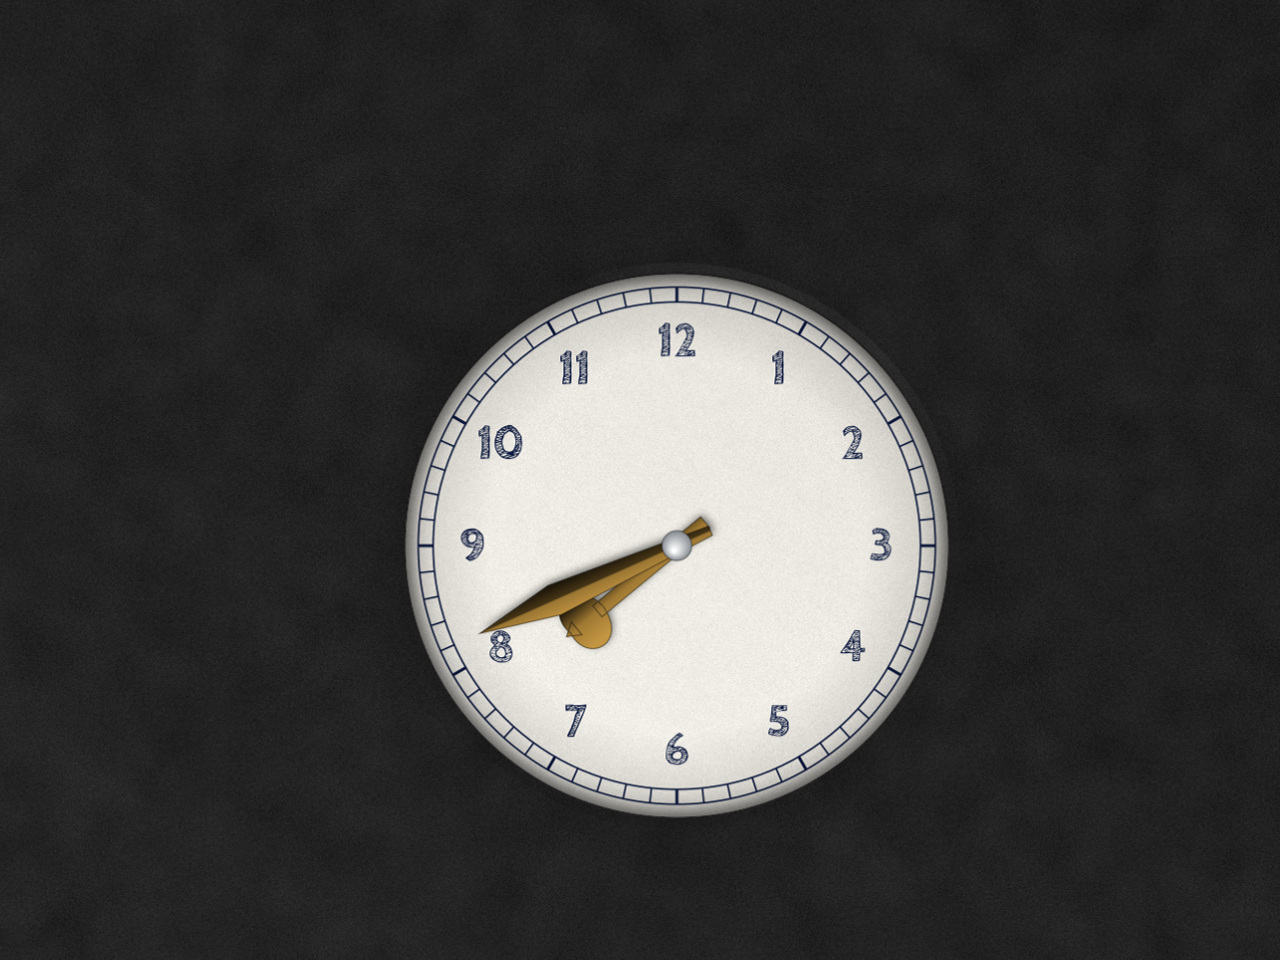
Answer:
7h41
